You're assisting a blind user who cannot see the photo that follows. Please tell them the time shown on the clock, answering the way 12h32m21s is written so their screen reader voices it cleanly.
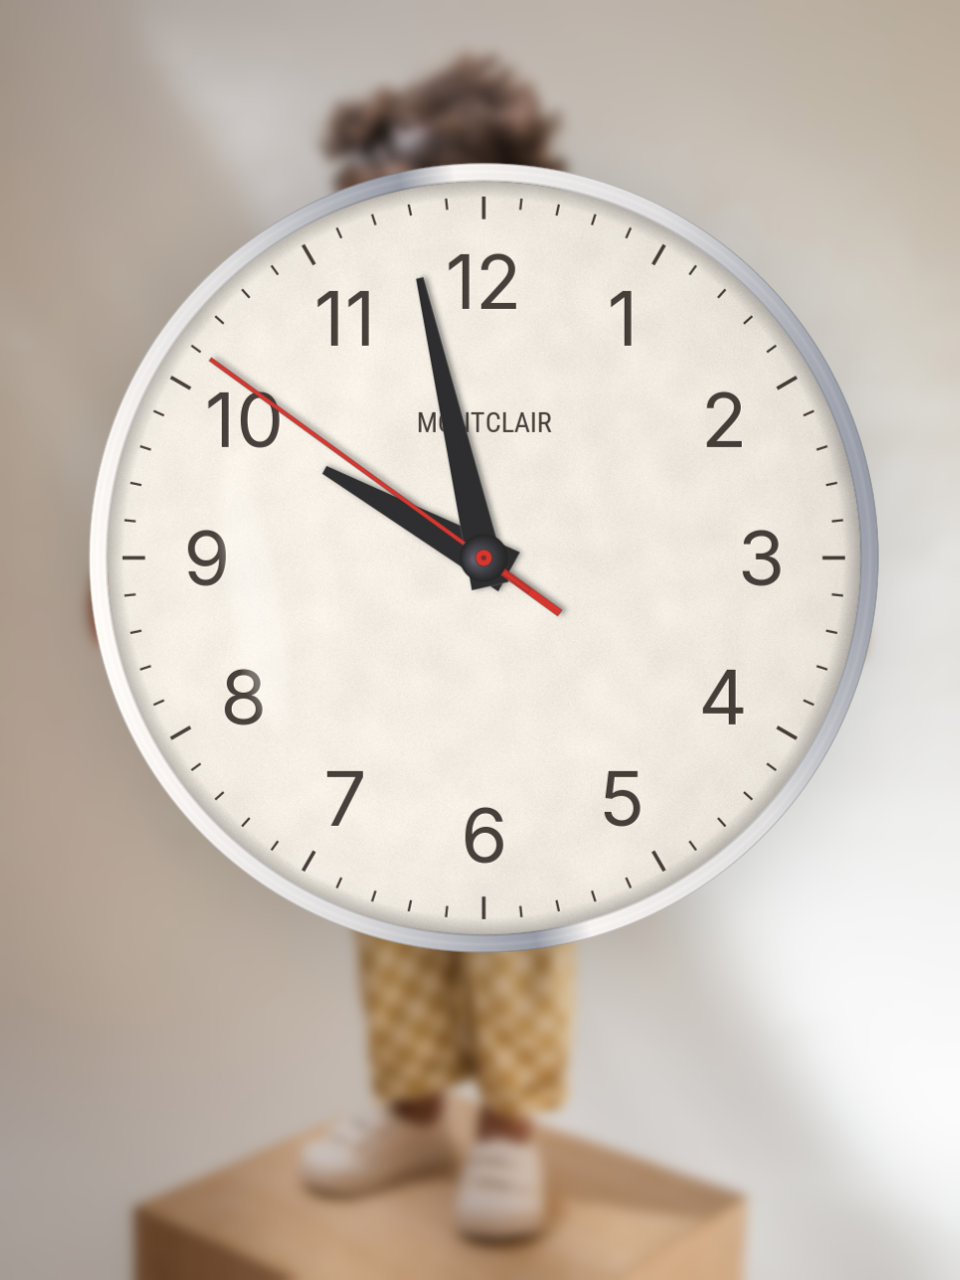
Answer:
9h57m51s
